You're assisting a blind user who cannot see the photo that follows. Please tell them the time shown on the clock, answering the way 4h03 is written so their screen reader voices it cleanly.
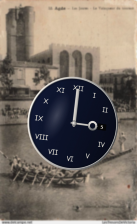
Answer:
3h00
